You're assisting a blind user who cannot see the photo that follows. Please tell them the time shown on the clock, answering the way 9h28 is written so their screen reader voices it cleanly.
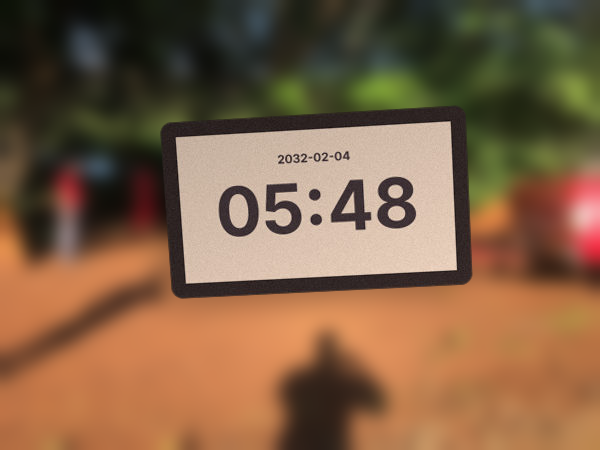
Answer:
5h48
